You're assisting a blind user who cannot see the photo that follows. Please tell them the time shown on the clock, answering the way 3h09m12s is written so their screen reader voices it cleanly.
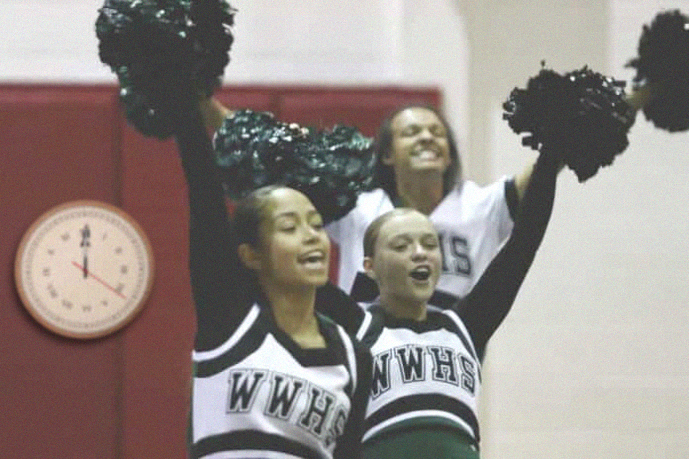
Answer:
12h00m21s
